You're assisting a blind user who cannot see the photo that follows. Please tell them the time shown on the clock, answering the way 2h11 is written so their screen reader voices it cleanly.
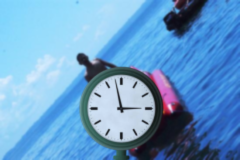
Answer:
2h58
